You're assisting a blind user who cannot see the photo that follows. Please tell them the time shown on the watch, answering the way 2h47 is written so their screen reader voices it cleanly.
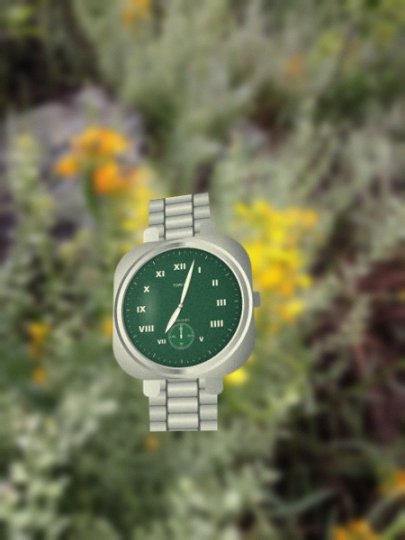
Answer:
7h03
